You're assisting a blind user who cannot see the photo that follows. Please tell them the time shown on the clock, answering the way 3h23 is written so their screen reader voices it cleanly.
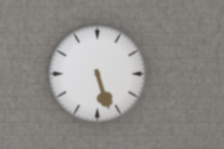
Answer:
5h27
